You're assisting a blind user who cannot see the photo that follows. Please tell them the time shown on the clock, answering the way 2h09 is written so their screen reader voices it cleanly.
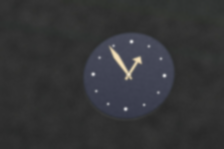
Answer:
12h54
